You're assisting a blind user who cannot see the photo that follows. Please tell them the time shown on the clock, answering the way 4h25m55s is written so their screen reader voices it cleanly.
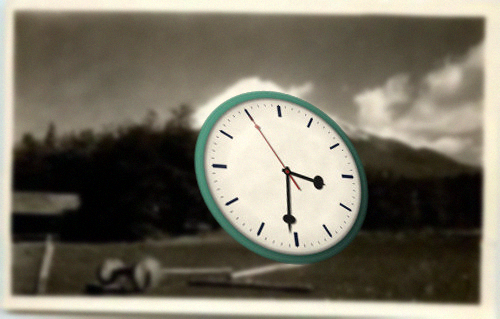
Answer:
3h30m55s
